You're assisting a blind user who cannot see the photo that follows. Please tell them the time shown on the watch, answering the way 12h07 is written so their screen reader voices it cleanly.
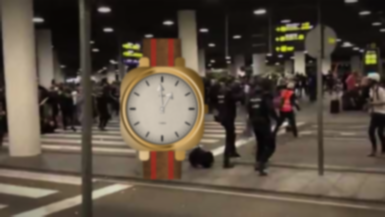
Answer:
12h59
